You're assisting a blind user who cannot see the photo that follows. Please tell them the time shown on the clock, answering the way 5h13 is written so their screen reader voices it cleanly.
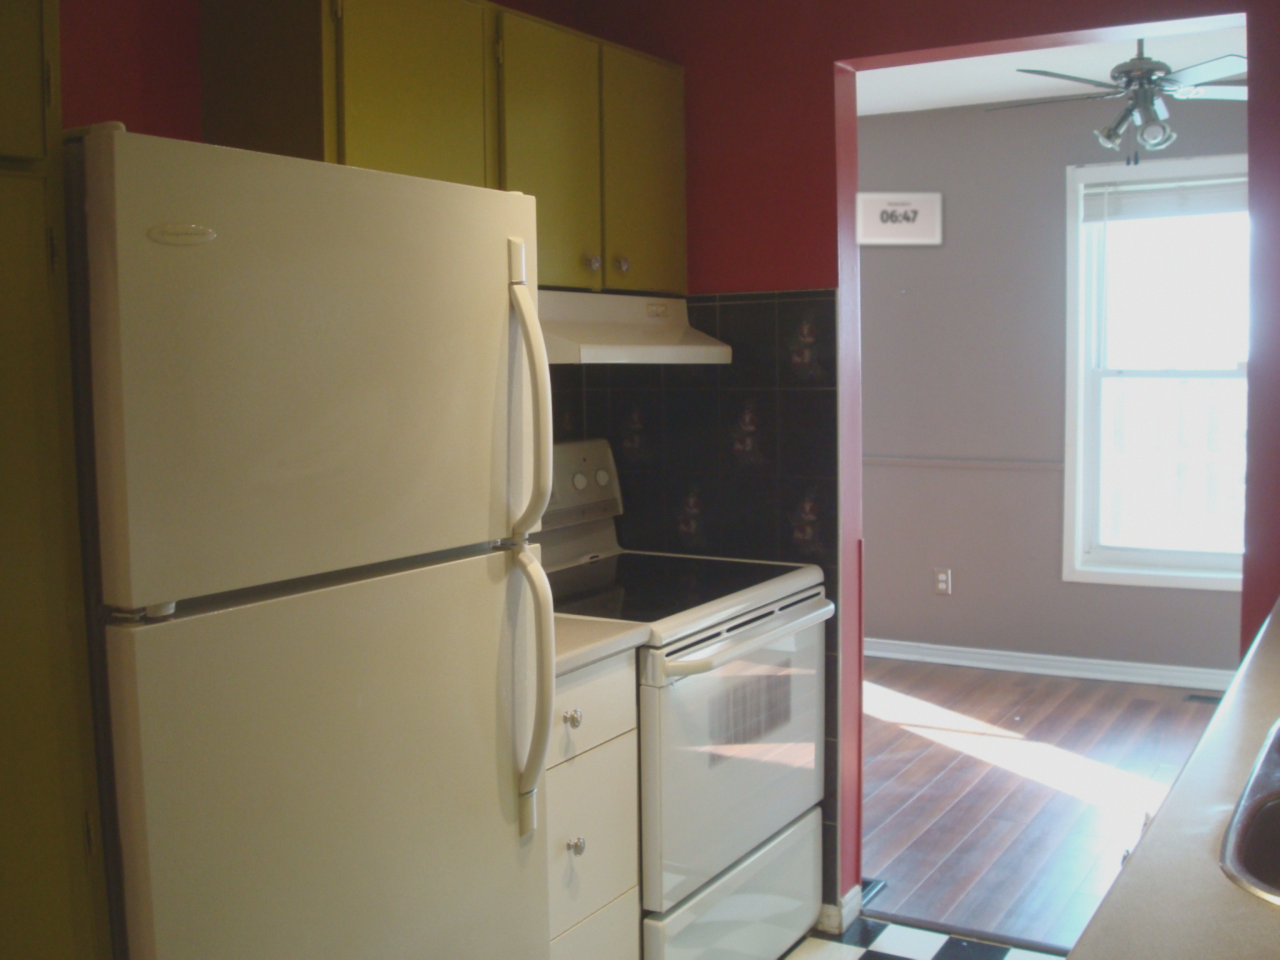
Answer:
6h47
